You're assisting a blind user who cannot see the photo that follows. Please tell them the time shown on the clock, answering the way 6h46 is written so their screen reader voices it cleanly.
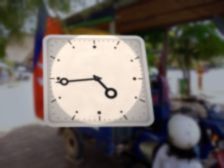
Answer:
4h44
